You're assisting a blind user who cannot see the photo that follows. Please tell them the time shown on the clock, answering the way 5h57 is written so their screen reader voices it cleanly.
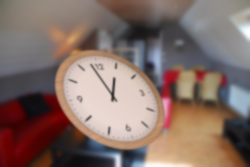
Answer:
12h58
